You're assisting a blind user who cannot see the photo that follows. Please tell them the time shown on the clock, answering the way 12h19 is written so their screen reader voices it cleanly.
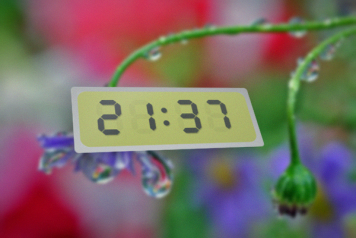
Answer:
21h37
